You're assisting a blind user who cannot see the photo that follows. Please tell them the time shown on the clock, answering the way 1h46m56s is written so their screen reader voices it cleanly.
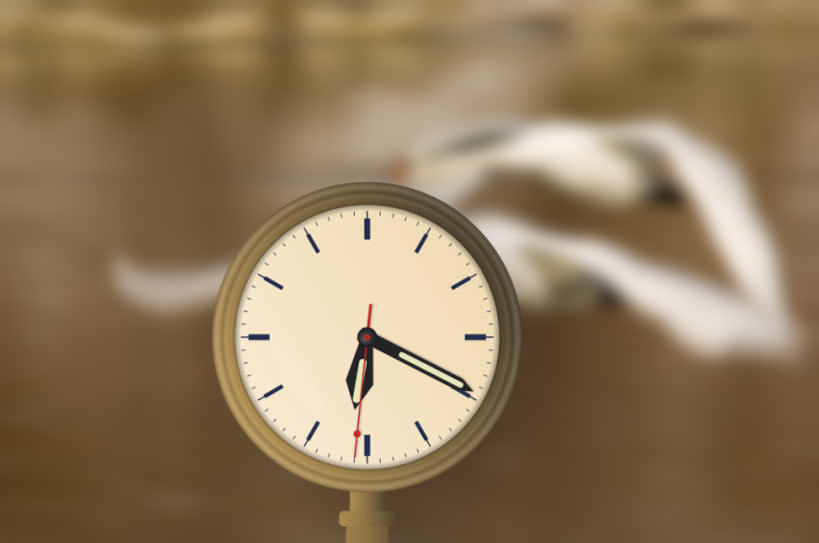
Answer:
6h19m31s
